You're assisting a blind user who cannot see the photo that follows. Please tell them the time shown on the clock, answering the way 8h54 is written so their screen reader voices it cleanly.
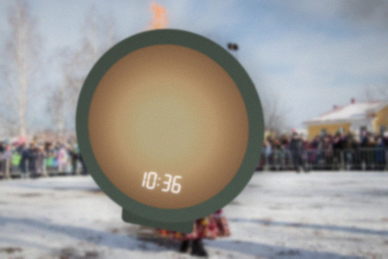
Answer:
10h36
